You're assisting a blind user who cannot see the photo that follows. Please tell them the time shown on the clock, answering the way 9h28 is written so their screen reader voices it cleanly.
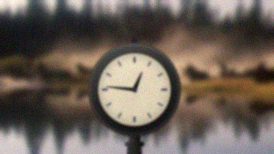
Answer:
12h46
